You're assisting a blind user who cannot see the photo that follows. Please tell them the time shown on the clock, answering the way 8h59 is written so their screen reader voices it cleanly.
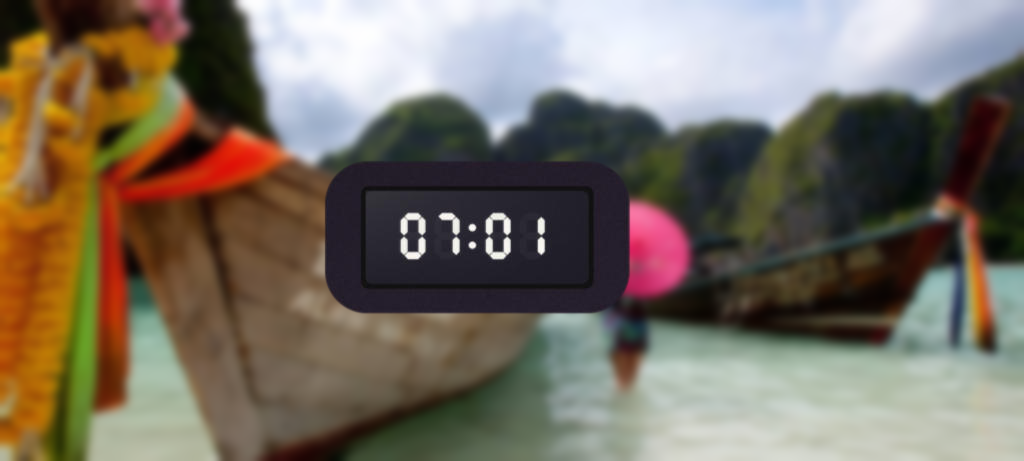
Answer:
7h01
